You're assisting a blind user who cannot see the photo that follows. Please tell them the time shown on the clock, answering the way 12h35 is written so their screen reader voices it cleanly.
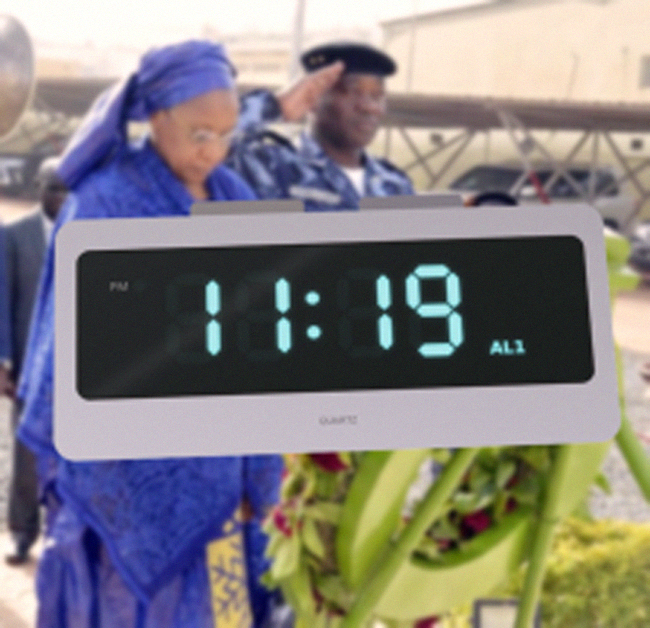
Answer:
11h19
